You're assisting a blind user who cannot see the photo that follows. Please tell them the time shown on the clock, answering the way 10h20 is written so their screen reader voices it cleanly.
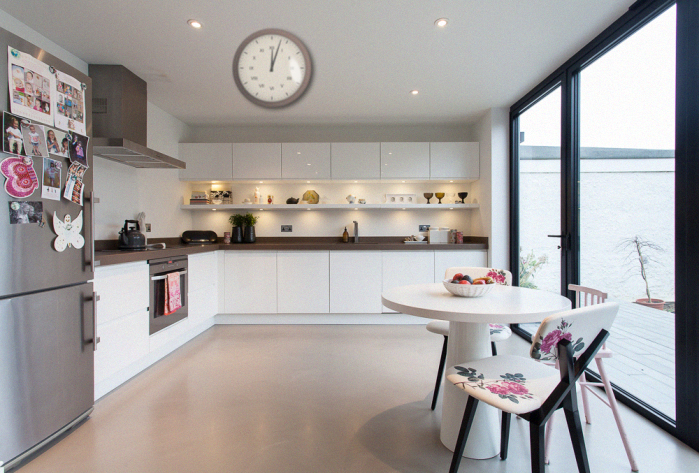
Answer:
12h03
